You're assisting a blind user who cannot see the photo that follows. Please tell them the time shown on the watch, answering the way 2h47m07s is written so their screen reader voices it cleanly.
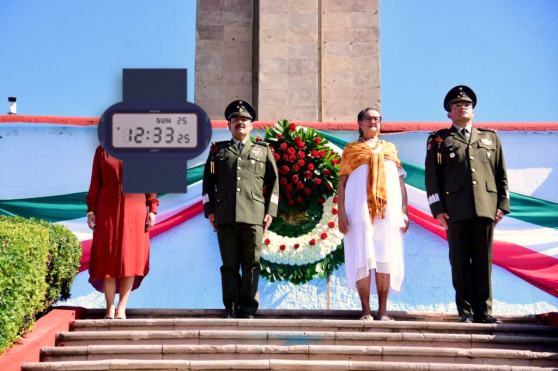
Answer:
12h33m25s
